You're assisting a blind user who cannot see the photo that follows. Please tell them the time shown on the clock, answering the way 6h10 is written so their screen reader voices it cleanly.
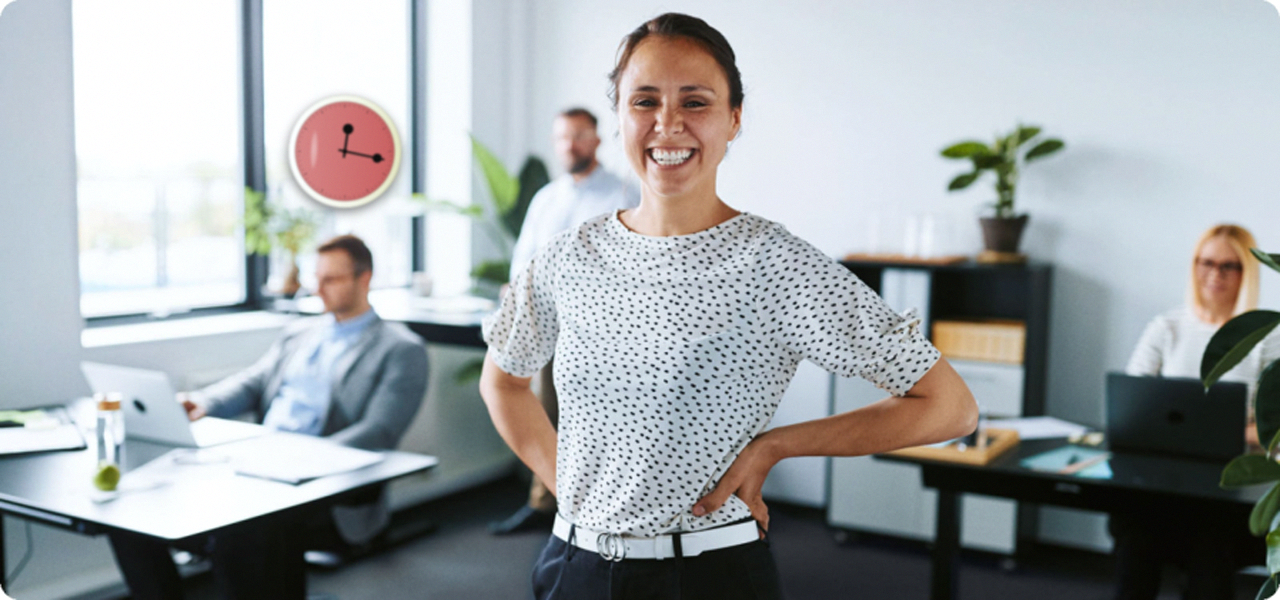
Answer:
12h17
